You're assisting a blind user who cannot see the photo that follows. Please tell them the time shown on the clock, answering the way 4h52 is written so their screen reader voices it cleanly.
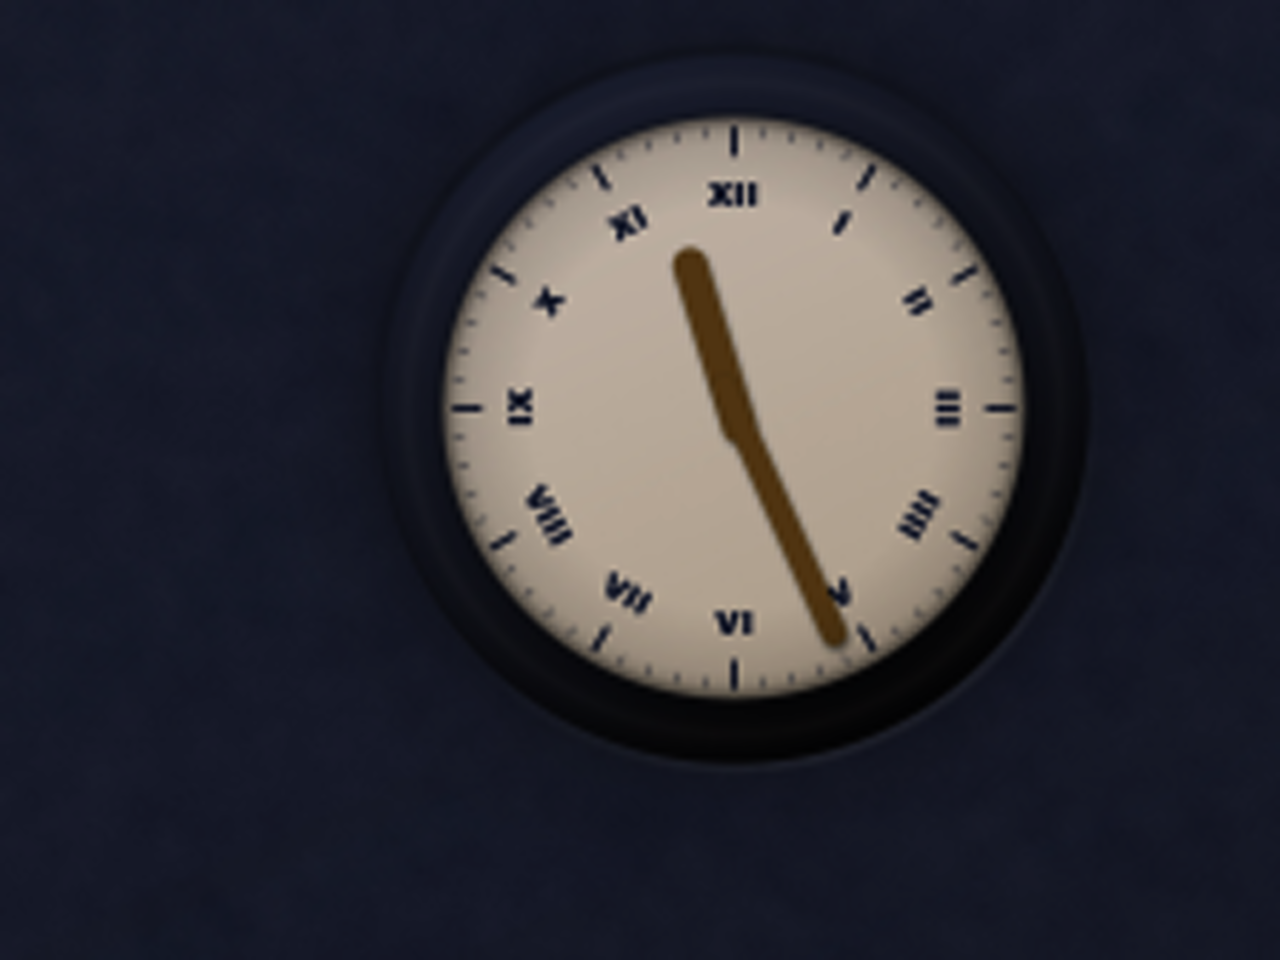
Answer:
11h26
